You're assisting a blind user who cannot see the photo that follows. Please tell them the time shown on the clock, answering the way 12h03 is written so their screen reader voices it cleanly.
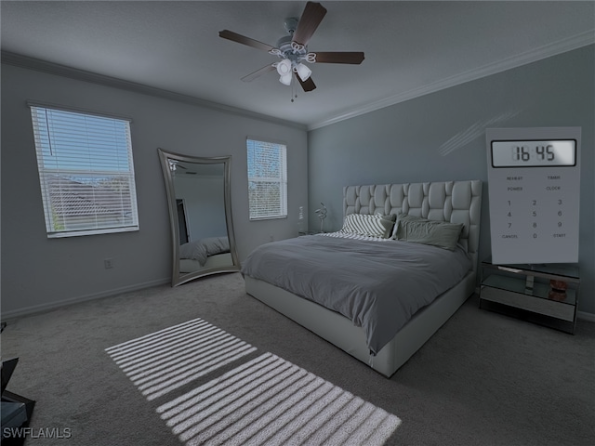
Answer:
16h45
